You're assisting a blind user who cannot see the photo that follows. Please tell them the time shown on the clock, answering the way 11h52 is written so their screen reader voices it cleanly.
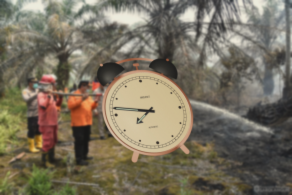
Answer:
7h47
